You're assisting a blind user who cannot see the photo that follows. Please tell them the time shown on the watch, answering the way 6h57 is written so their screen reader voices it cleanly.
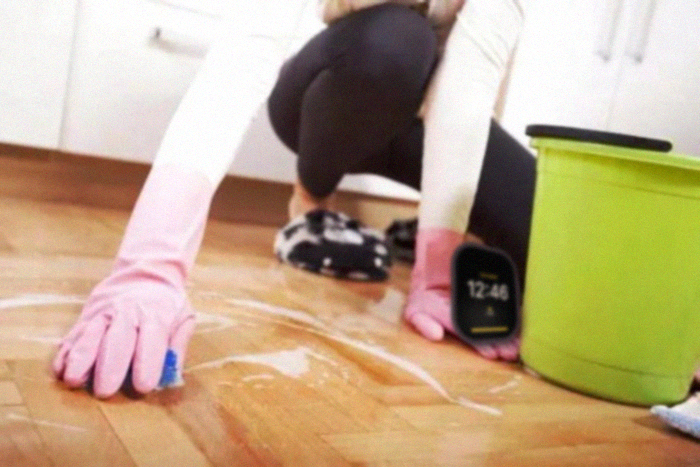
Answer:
12h46
